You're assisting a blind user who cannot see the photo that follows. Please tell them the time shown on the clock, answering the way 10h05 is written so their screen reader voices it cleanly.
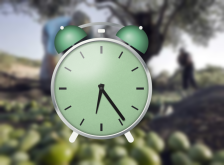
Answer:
6h24
